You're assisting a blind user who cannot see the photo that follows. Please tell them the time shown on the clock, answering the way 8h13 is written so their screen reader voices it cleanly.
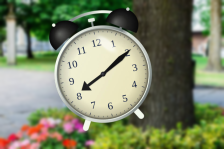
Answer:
8h10
